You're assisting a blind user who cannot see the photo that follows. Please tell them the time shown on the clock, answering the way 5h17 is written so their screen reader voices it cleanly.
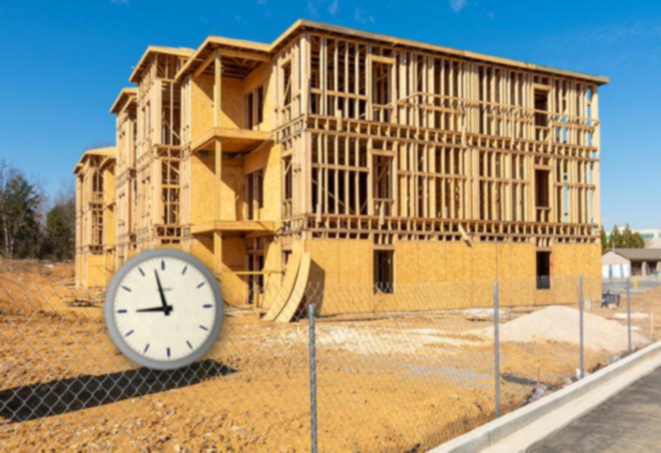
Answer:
8h58
